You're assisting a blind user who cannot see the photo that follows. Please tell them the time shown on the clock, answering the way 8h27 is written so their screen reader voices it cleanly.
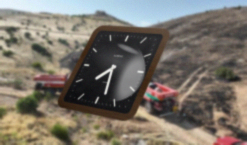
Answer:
7h28
